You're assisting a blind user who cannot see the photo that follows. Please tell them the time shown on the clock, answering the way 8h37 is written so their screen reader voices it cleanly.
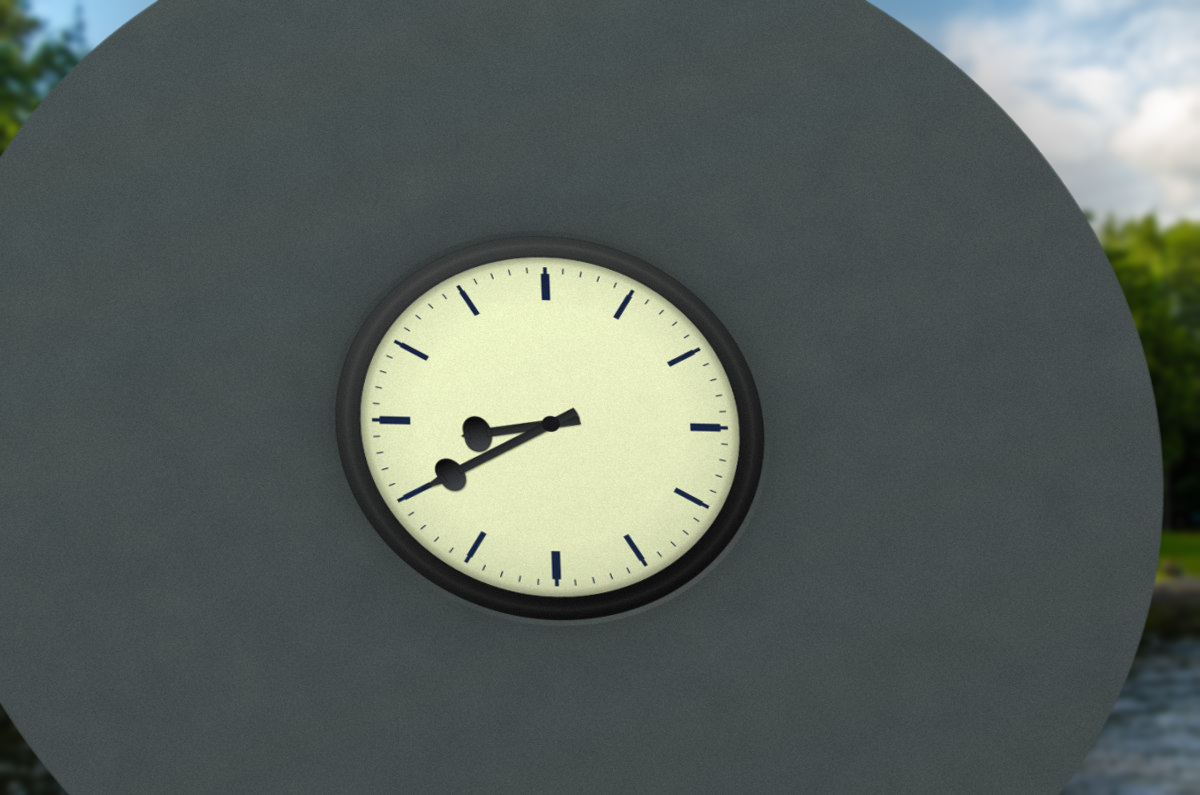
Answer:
8h40
